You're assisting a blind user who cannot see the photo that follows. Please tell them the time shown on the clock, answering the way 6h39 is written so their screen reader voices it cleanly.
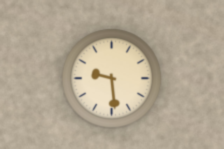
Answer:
9h29
